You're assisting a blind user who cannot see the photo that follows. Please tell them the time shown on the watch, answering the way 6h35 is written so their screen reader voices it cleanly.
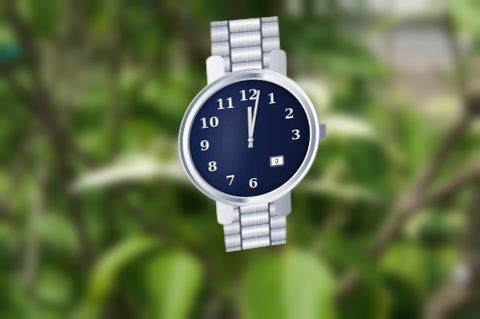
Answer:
12h02
